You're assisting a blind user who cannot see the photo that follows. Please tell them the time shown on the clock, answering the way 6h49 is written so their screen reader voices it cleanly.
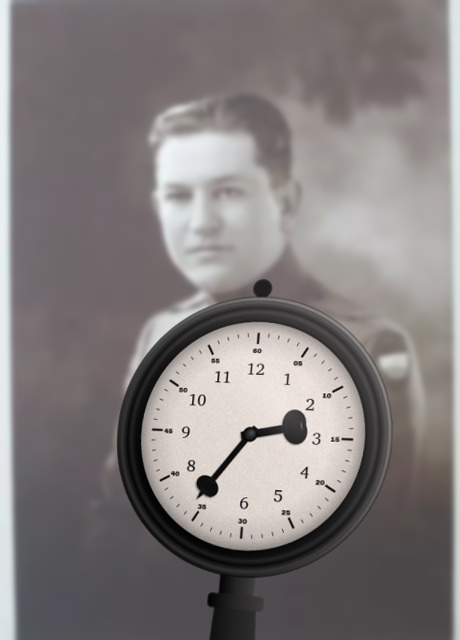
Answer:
2h36
